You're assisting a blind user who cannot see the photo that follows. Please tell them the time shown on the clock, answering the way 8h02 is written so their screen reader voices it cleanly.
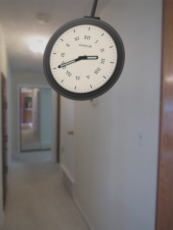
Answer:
2h40
